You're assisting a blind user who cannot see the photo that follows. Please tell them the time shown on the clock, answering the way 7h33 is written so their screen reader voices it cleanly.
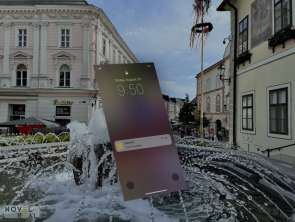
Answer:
9h50
